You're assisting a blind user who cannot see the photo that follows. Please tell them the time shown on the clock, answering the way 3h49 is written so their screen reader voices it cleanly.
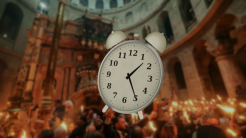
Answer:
1h25
